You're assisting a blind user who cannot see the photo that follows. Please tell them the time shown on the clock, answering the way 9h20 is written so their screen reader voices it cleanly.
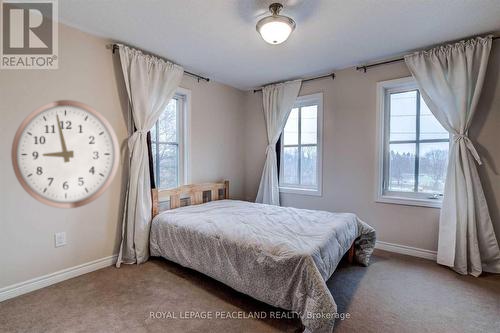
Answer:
8h58
